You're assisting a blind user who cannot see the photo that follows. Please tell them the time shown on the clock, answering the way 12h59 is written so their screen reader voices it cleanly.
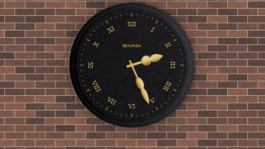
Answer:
2h26
